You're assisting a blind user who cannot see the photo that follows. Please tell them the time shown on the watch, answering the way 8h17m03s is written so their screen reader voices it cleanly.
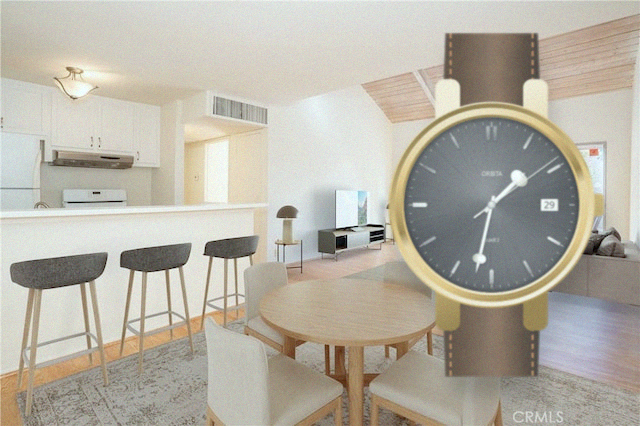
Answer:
1h32m09s
